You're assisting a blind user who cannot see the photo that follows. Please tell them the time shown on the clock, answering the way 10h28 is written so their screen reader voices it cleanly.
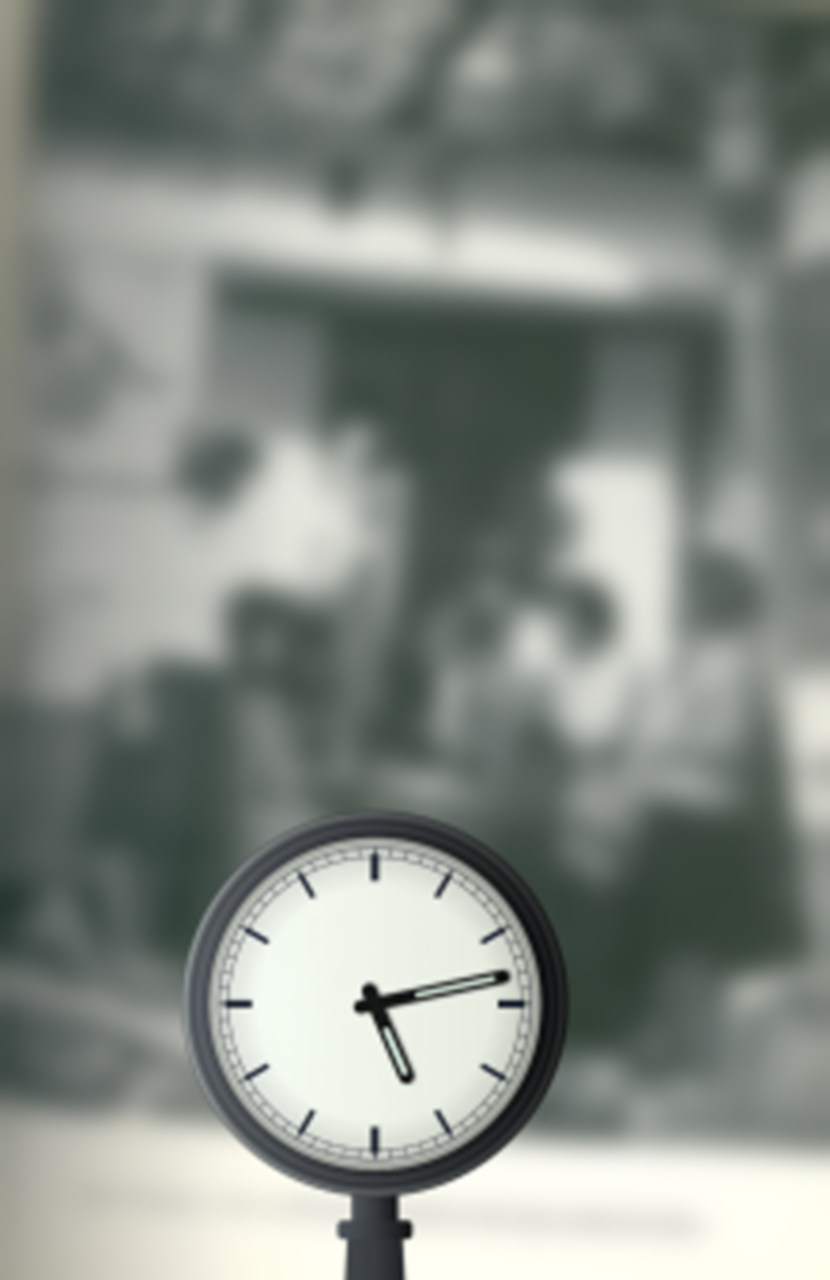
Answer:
5h13
